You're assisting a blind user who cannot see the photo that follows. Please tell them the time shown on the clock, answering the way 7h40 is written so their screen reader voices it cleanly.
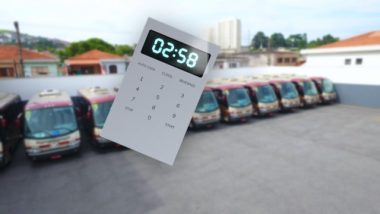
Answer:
2h58
